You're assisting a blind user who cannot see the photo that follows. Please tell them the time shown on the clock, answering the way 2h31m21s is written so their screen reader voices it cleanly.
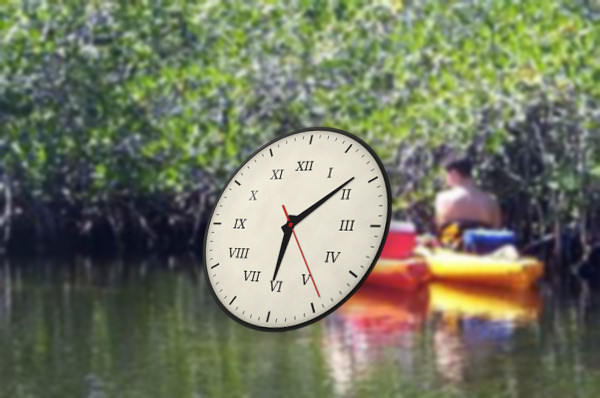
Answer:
6h08m24s
